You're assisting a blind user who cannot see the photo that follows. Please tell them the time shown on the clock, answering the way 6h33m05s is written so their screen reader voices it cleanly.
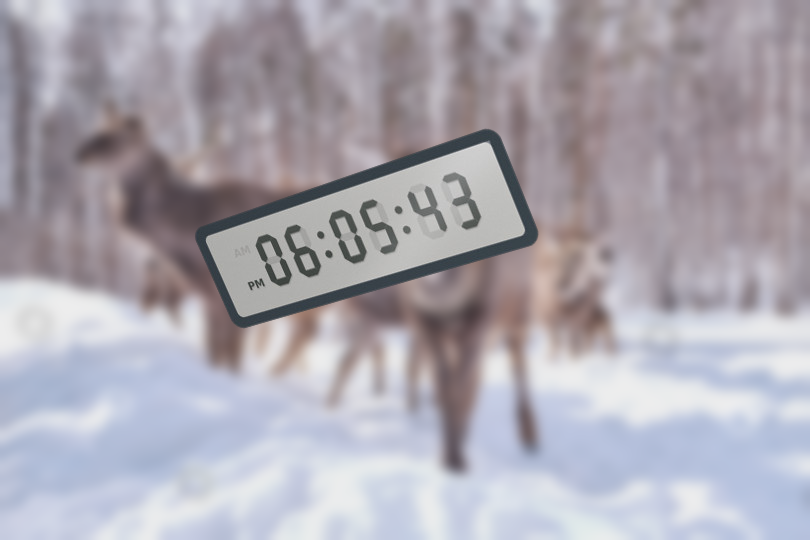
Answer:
6h05m43s
